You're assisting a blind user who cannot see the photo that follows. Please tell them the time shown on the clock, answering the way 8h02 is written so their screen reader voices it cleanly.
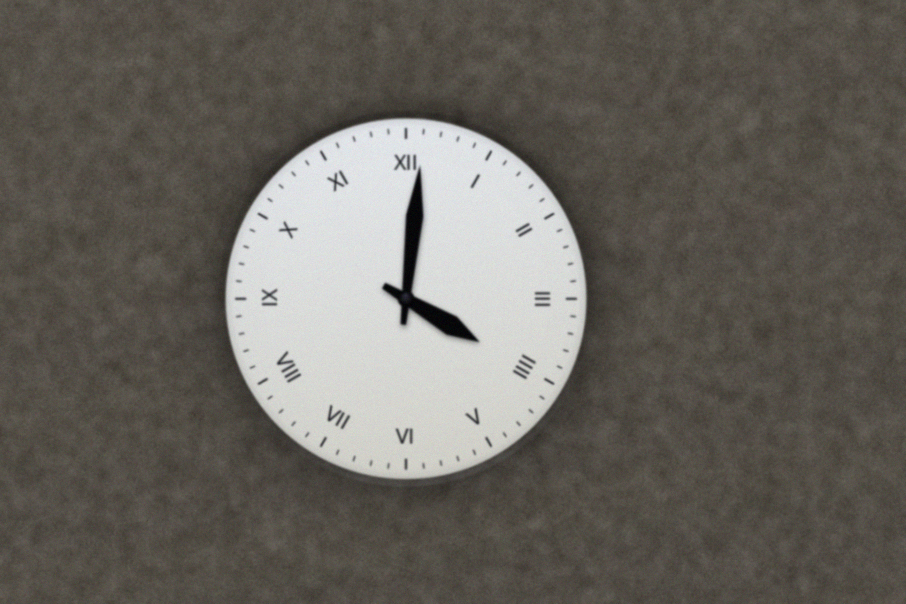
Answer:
4h01
